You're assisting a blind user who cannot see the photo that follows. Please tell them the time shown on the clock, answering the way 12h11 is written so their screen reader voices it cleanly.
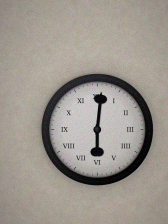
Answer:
6h01
